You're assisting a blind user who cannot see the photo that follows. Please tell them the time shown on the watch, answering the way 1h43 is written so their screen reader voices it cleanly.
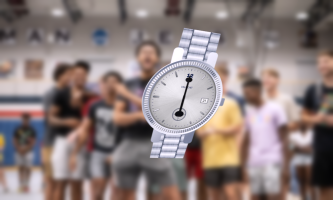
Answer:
6h00
